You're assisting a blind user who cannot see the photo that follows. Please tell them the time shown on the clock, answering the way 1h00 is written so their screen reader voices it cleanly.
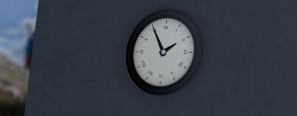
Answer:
1h55
